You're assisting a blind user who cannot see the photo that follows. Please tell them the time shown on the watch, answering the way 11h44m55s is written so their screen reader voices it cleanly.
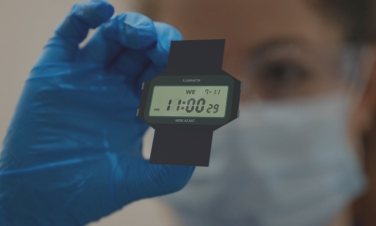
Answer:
11h00m29s
